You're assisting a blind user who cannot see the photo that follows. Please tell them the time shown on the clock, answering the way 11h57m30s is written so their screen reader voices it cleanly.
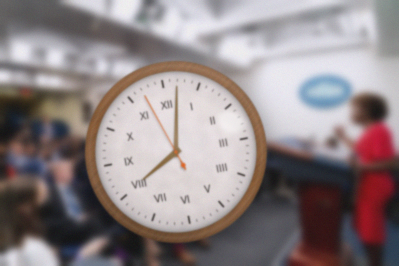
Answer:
8h01m57s
